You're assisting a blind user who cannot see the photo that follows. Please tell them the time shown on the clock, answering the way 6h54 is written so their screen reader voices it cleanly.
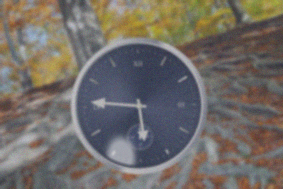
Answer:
5h46
